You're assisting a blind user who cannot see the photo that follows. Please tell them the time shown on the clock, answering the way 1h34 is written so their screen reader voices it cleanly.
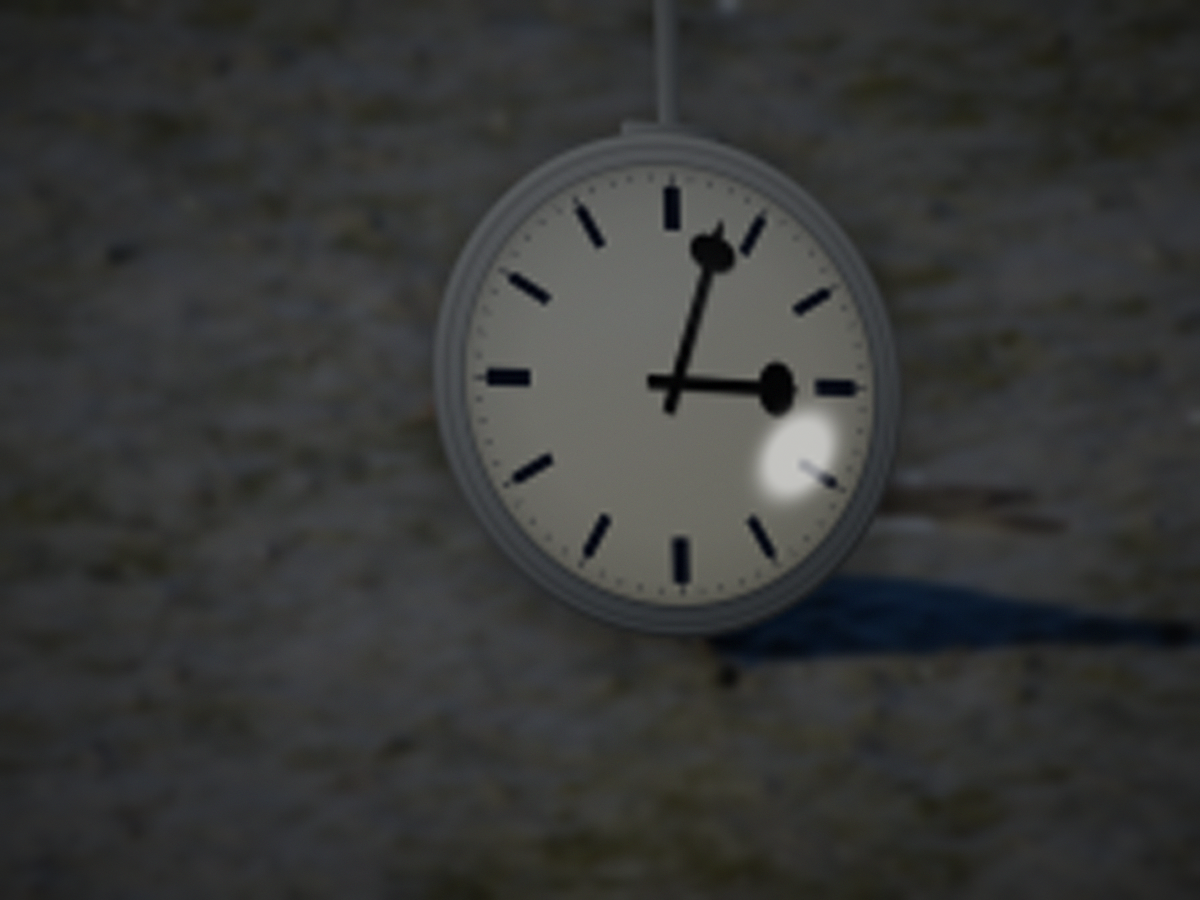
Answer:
3h03
